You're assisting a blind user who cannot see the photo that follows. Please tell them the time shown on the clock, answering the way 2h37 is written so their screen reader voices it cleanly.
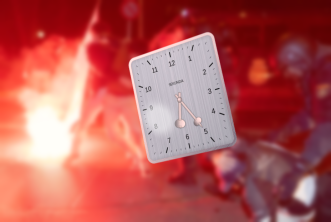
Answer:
6h25
